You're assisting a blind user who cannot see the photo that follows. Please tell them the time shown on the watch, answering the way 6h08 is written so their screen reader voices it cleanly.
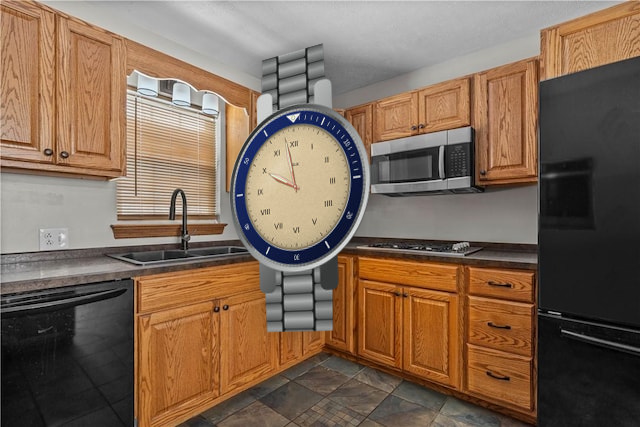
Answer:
9h58
